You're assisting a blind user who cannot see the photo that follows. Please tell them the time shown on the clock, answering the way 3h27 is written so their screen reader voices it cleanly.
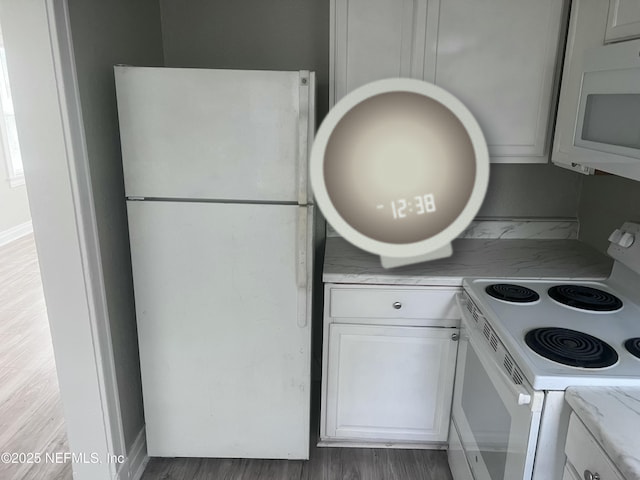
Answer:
12h38
